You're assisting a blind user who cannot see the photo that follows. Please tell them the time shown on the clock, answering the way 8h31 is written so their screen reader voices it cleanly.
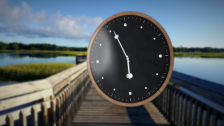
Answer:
5h56
